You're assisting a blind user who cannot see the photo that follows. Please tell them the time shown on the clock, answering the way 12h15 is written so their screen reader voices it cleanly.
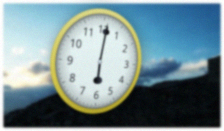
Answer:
6h01
